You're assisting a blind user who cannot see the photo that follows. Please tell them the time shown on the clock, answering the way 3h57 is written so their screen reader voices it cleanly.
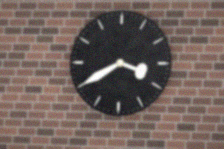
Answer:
3h40
